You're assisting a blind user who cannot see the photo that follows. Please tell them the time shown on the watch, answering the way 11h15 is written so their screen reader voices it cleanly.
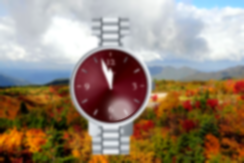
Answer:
11h57
